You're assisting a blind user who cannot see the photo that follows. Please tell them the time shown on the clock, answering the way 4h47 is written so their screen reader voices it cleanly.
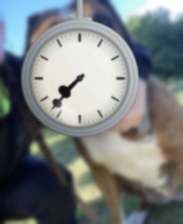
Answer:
7h37
